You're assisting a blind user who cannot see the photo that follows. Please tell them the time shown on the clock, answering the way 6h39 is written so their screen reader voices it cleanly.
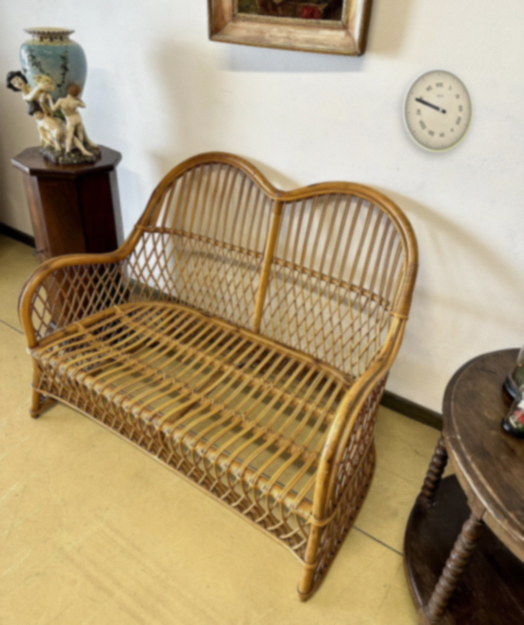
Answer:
9h49
